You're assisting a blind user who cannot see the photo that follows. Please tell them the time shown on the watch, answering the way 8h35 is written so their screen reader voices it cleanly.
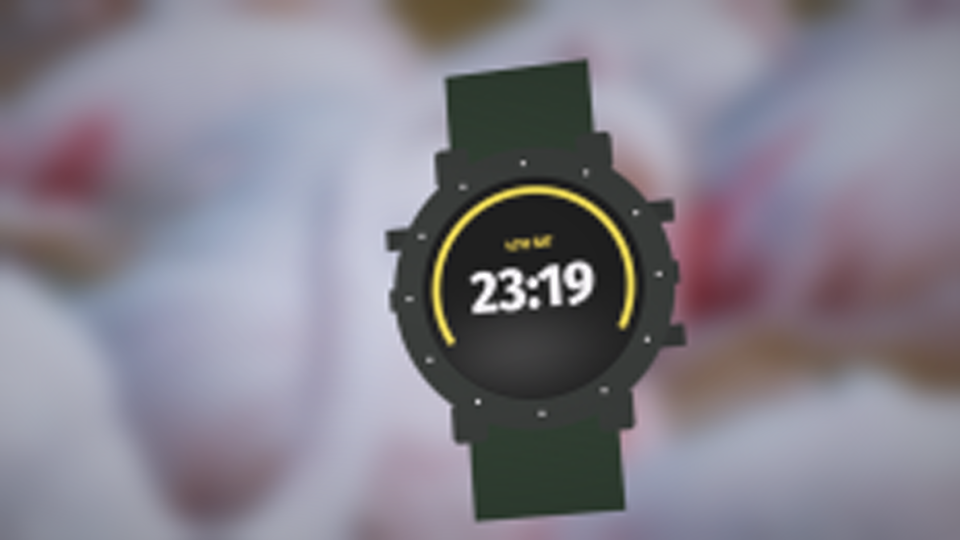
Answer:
23h19
